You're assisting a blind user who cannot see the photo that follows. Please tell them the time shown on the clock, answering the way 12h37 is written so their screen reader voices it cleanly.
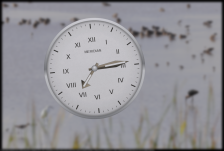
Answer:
7h14
